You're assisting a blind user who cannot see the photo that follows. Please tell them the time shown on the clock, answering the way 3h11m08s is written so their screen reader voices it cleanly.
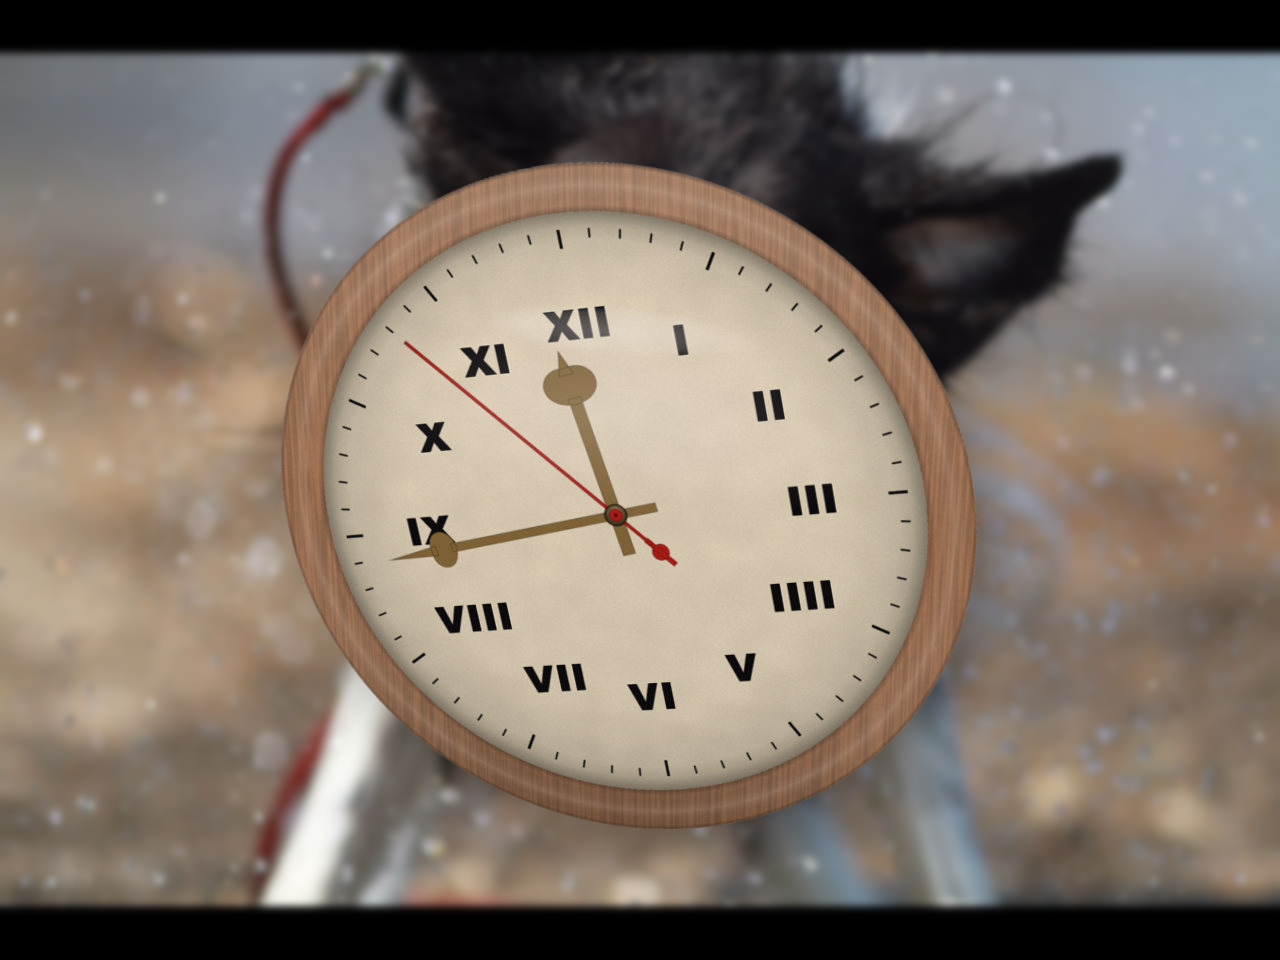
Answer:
11h43m53s
